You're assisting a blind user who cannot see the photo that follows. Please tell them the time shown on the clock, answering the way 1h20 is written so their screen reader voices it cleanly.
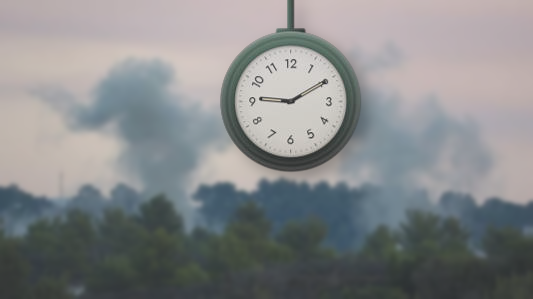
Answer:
9h10
